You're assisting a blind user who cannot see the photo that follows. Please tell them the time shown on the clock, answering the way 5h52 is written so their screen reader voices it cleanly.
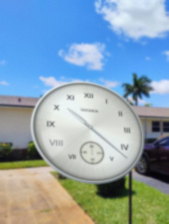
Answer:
10h22
